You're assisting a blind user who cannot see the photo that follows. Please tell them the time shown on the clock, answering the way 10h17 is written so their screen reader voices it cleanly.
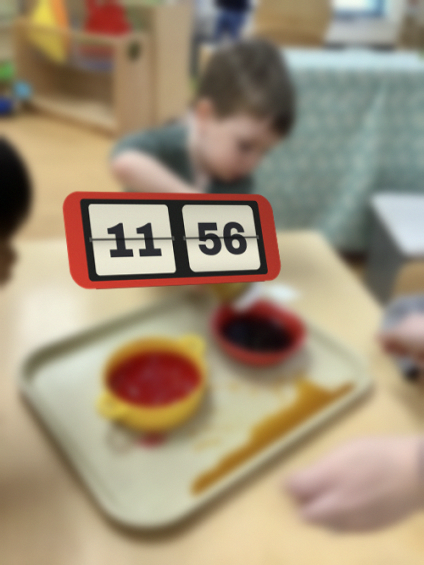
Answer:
11h56
